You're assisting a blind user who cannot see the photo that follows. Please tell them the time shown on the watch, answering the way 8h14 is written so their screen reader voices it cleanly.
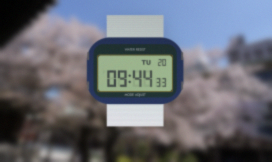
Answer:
9h44
